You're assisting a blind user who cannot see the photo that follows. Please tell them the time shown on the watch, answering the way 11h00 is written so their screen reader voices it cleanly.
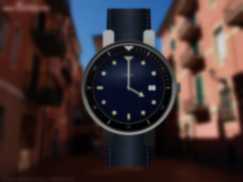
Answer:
4h00
